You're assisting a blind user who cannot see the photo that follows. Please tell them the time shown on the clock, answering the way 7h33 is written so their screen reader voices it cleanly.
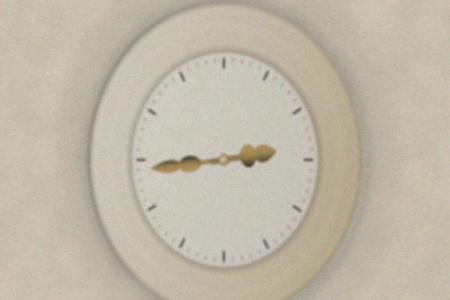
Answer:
2h44
